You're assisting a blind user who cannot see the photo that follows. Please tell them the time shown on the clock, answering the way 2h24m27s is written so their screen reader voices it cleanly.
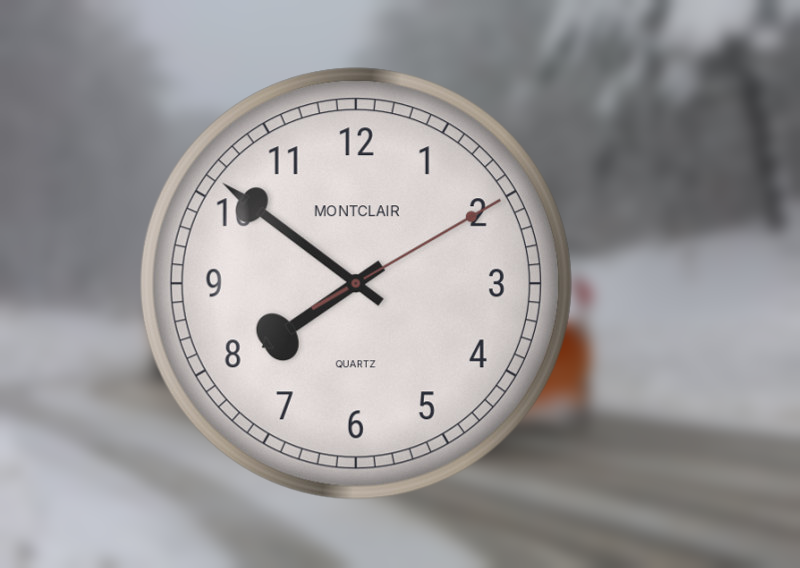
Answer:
7h51m10s
